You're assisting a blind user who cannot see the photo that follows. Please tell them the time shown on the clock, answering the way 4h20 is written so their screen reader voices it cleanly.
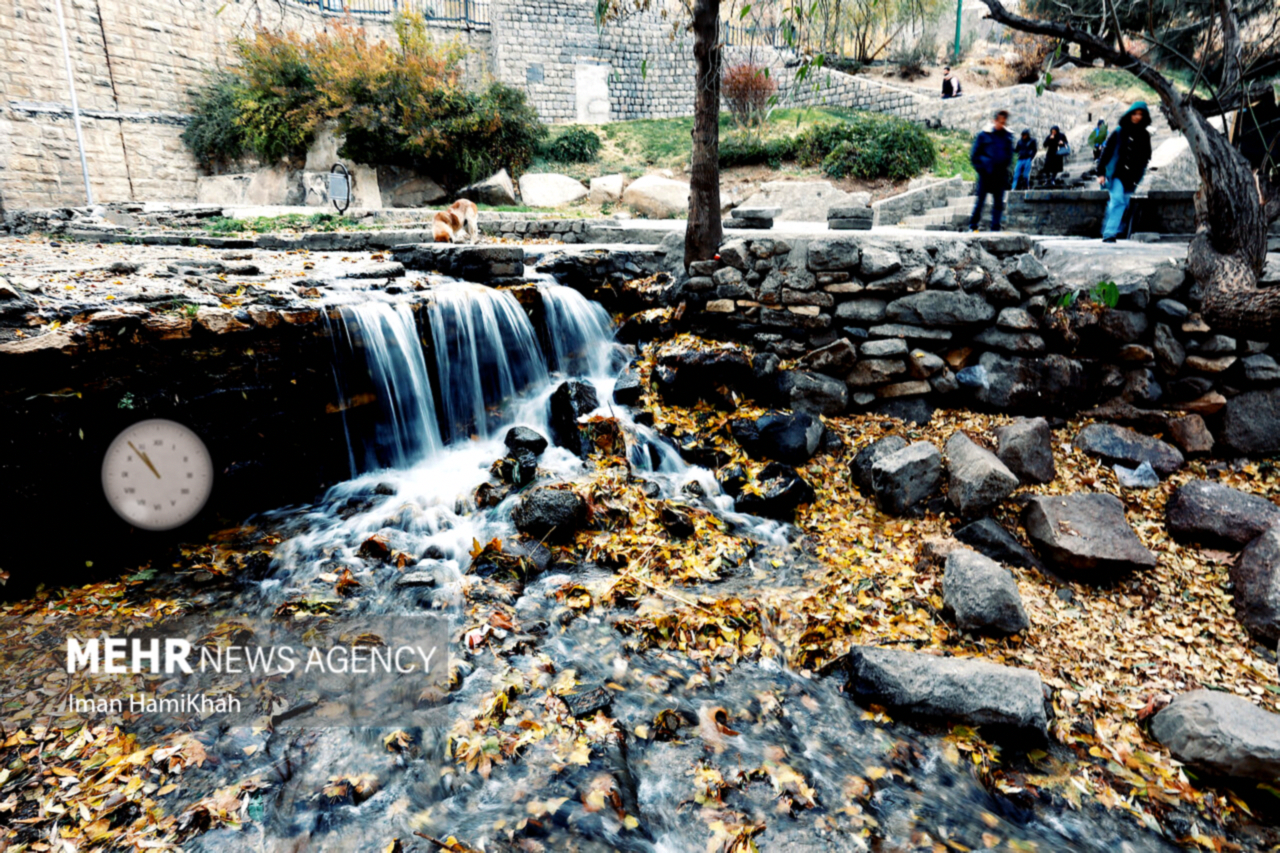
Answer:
10h53
